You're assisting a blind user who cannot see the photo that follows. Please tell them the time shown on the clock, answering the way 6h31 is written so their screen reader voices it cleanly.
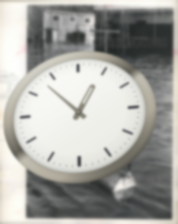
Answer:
12h53
